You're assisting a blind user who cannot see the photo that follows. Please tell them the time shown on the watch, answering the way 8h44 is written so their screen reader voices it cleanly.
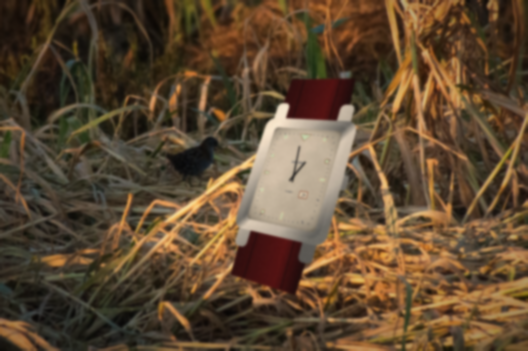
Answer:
12h59
